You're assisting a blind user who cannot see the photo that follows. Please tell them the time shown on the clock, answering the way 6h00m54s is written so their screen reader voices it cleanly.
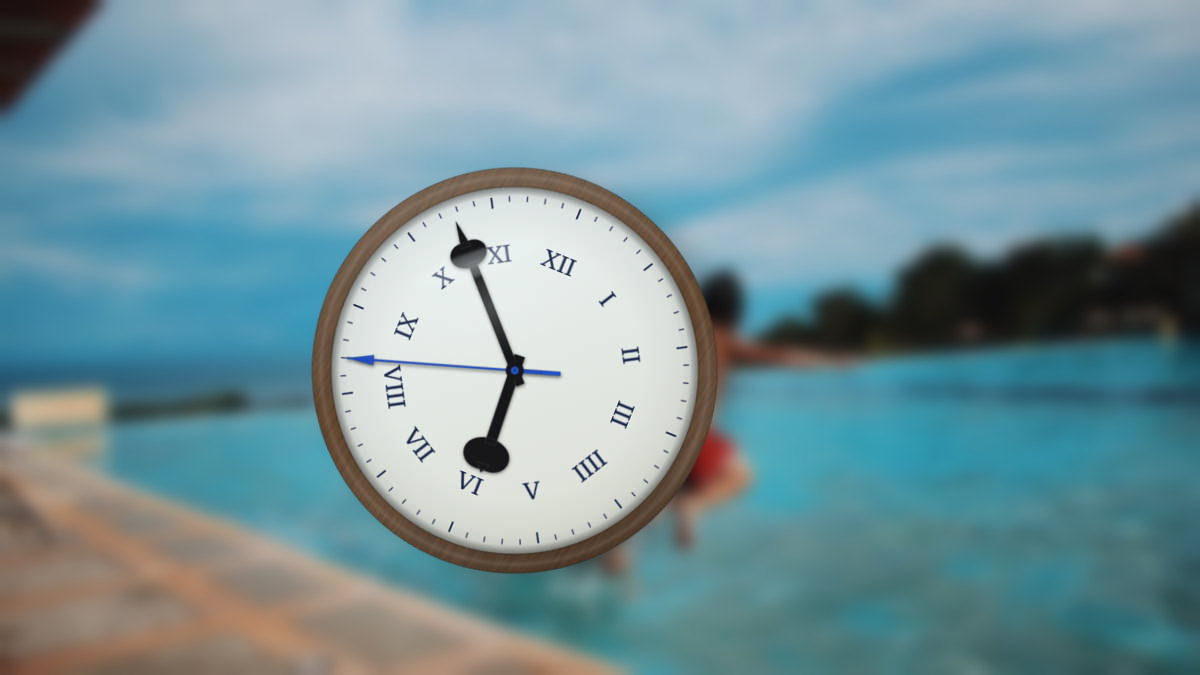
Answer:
5h52m42s
